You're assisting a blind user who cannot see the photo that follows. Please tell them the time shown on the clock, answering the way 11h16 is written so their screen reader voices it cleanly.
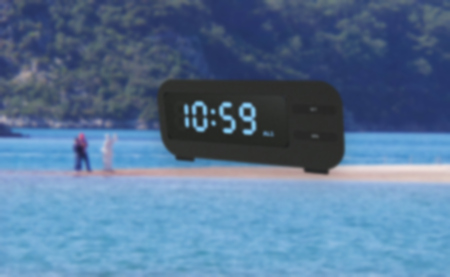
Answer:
10h59
